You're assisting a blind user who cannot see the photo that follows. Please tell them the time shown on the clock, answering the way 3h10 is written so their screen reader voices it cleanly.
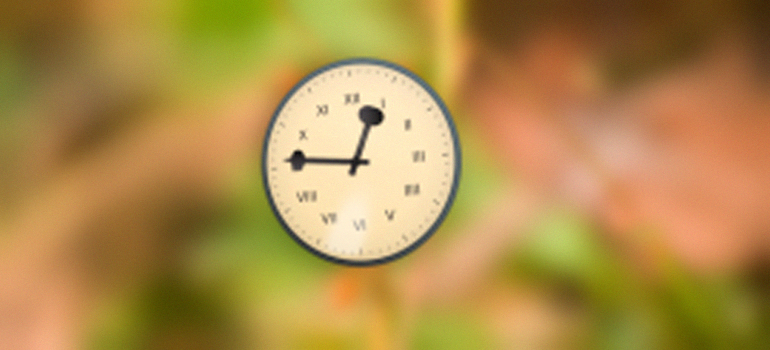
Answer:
12h46
